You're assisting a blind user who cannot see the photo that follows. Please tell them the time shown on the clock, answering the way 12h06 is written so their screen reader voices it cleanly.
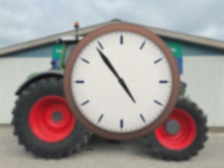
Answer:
4h54
